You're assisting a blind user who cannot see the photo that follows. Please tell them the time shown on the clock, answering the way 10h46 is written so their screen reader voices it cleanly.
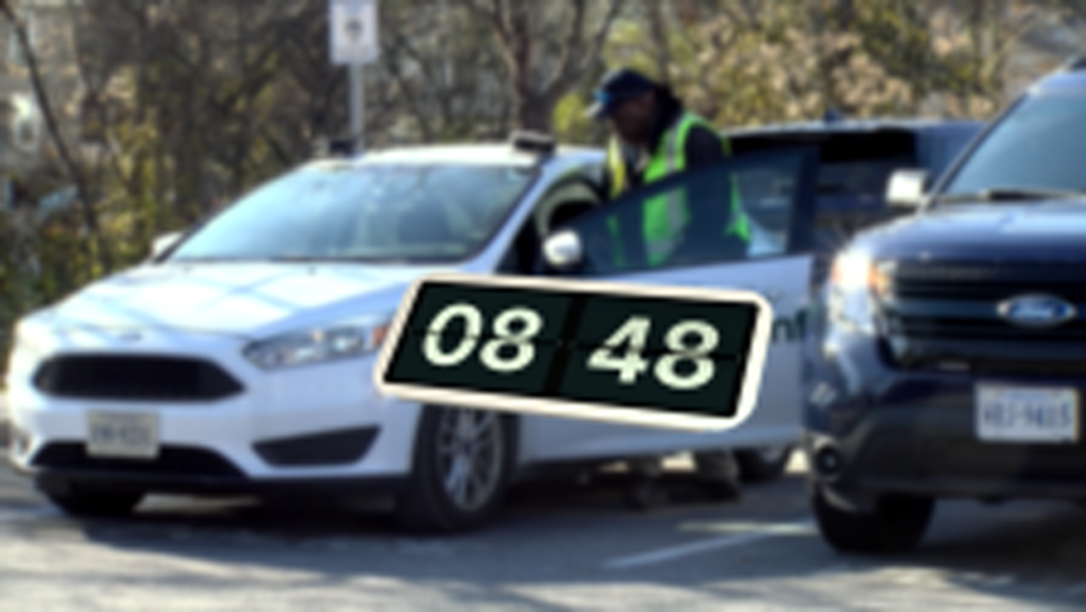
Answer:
8h48
